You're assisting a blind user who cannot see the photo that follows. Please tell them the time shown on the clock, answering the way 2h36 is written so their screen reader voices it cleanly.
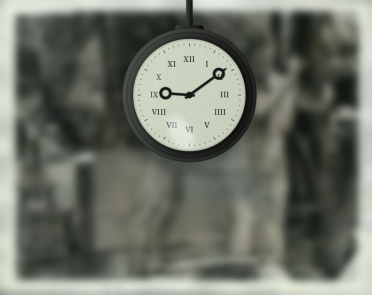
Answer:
9h09
